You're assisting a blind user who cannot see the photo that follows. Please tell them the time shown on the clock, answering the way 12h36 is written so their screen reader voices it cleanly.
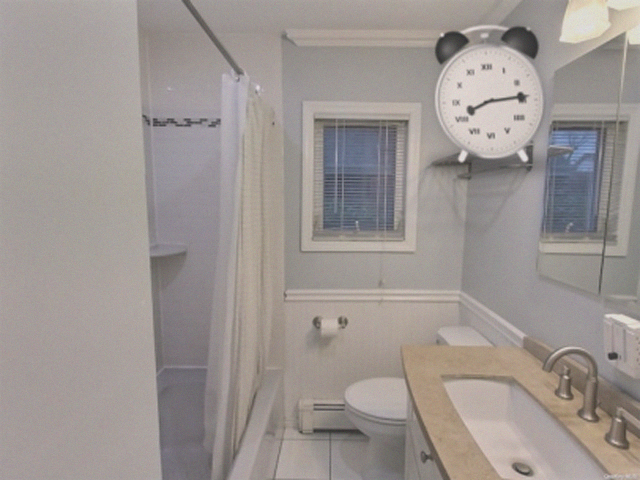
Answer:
8h14
